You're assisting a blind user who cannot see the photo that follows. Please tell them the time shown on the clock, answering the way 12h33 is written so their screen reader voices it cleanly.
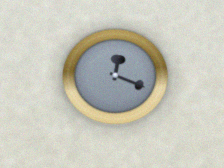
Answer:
12h19
